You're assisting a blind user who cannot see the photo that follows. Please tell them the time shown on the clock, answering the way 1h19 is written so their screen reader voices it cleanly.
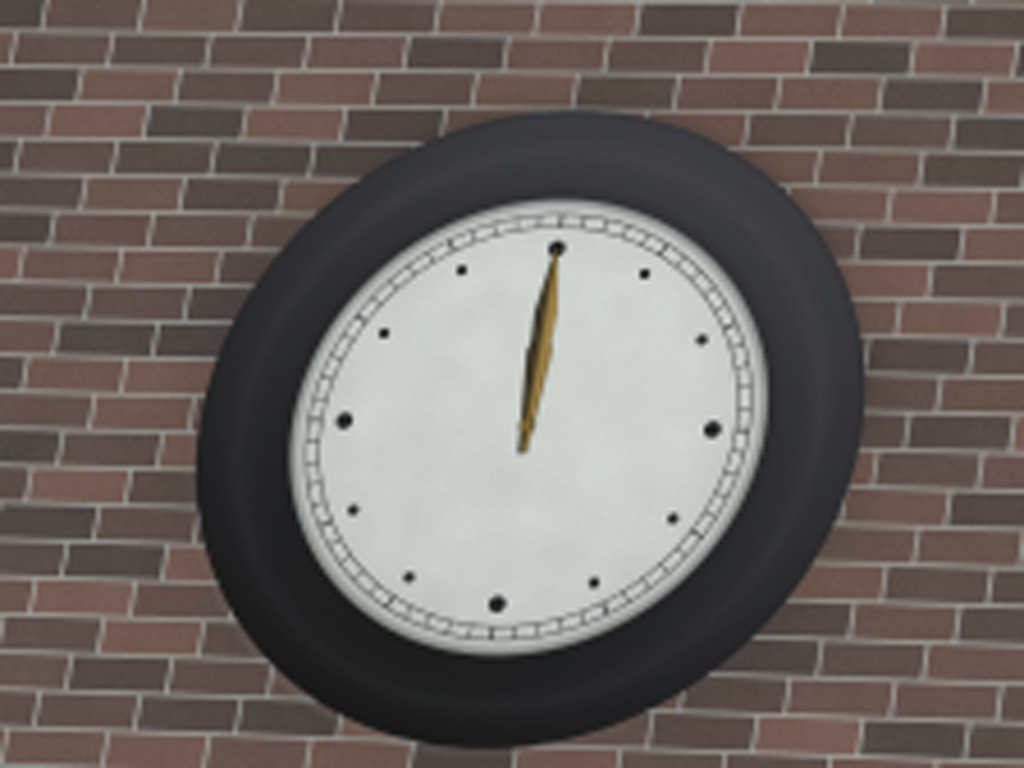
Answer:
12h00
